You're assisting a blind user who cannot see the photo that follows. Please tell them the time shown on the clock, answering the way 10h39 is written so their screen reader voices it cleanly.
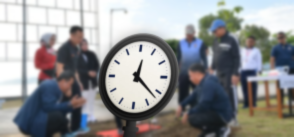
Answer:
12h22
